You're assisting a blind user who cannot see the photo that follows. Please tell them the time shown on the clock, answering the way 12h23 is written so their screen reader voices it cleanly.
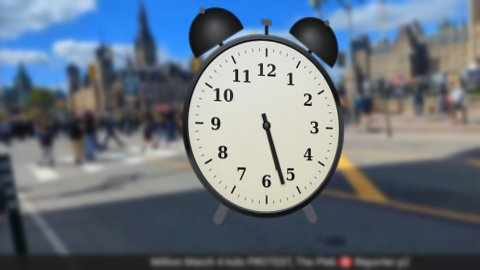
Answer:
5h27
